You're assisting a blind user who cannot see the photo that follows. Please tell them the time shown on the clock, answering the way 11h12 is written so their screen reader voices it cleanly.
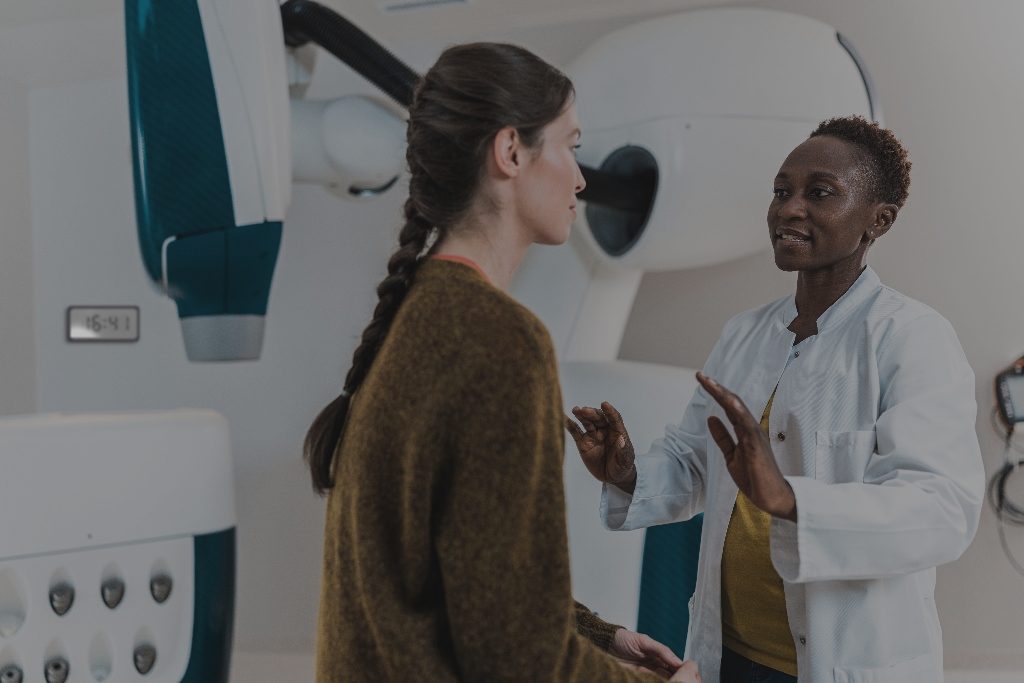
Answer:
16h41
